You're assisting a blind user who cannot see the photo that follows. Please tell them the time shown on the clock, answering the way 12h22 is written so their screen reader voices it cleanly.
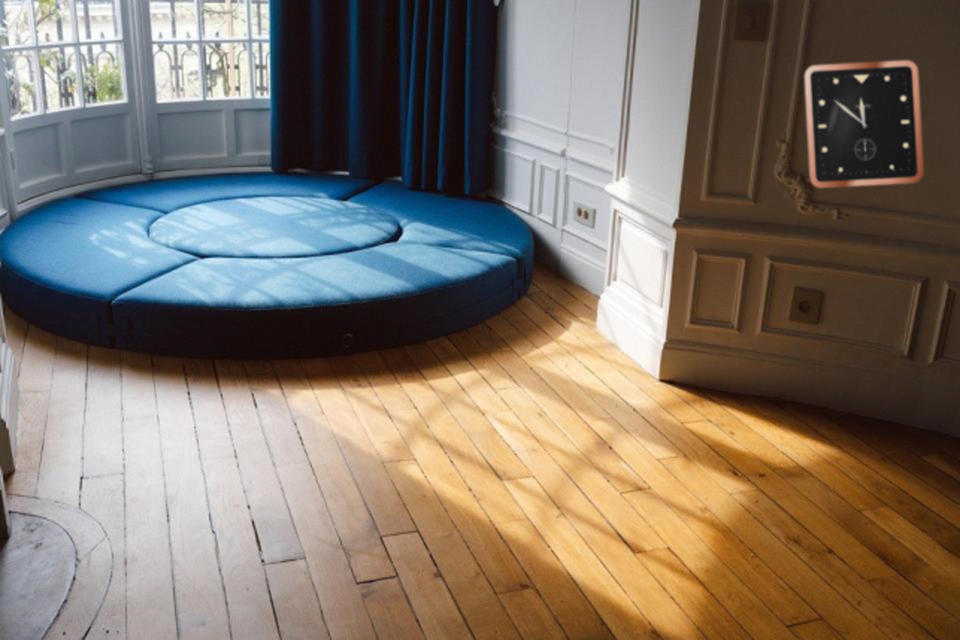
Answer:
11h52
